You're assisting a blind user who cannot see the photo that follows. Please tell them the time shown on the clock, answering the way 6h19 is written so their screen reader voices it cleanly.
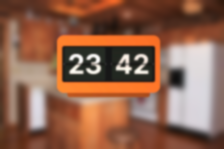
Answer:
23h42
